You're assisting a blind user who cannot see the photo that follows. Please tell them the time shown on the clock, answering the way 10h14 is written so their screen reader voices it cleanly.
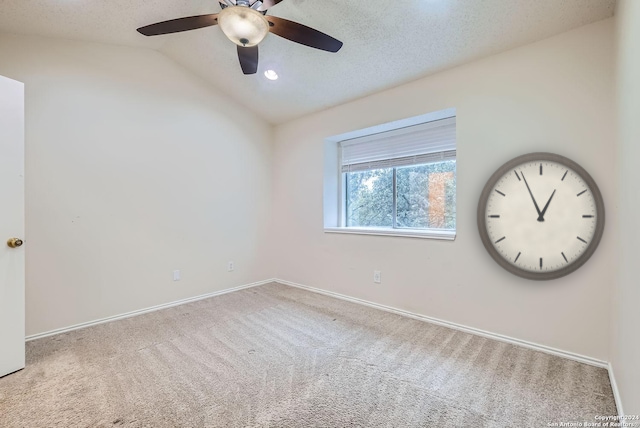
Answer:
12h56
